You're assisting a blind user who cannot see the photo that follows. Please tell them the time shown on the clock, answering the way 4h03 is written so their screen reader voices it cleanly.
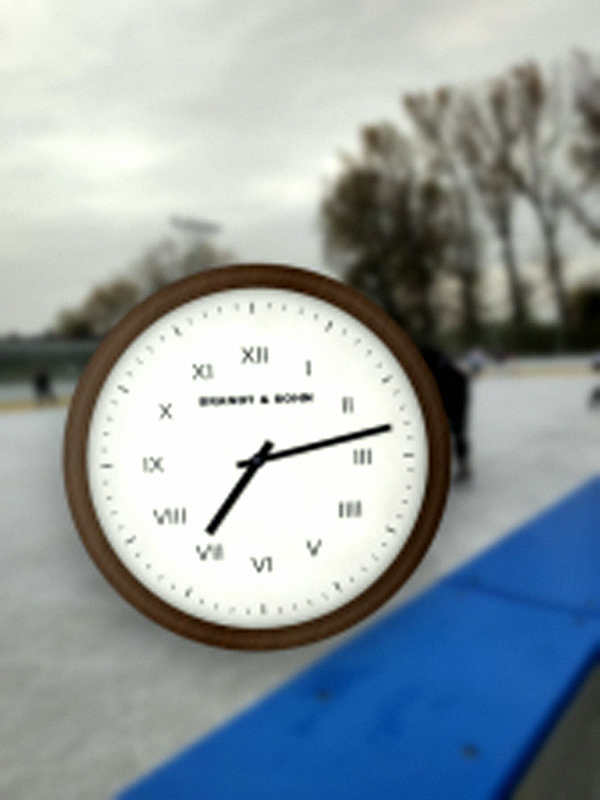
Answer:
7h13
